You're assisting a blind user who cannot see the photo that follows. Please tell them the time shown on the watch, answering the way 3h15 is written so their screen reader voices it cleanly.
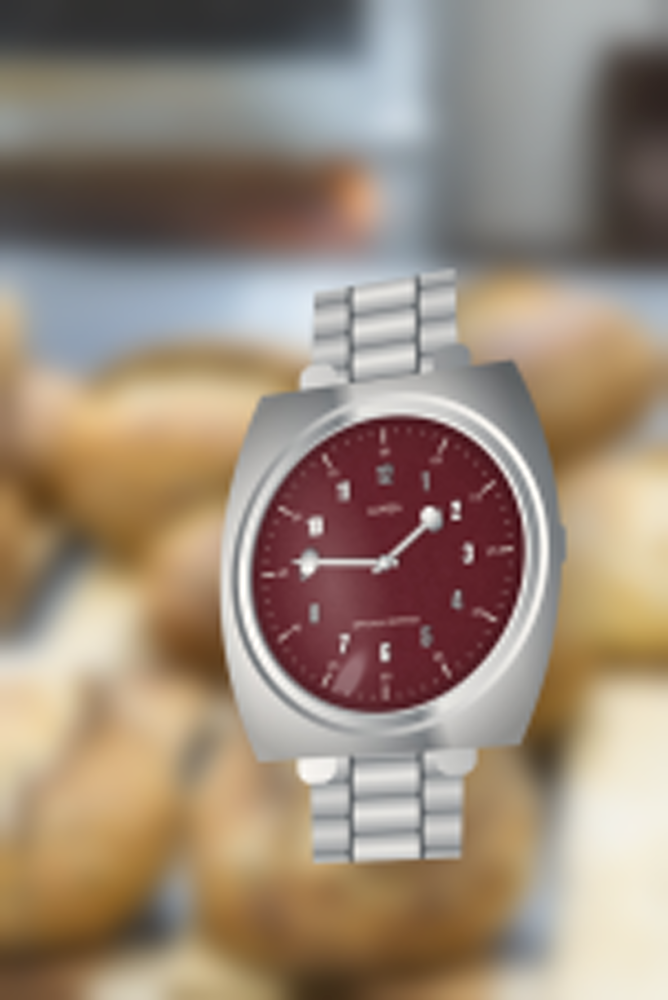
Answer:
1h46
